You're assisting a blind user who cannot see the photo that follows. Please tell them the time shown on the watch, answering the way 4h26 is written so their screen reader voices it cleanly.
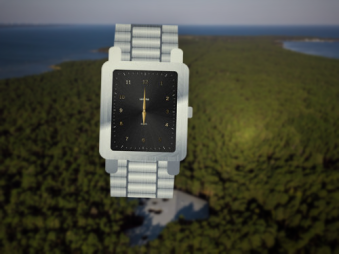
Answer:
6h00
